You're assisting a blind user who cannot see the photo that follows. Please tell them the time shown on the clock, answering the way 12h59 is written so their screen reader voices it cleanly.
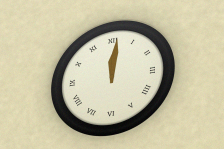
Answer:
12h01
